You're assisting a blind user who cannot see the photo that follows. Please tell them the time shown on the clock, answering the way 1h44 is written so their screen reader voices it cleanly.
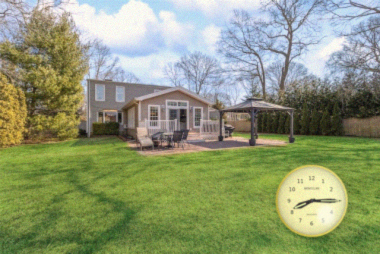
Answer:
8h15
